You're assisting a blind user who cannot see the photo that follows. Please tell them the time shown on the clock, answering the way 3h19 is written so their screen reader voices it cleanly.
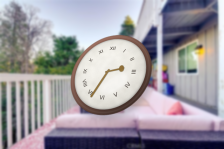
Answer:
2h34
